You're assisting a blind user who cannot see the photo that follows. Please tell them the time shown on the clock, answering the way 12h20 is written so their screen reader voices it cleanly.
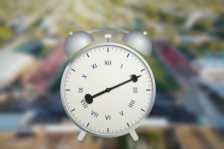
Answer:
8h11
